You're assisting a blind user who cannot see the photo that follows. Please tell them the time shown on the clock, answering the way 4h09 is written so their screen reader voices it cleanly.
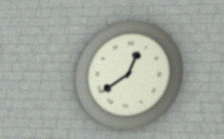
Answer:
12h39
